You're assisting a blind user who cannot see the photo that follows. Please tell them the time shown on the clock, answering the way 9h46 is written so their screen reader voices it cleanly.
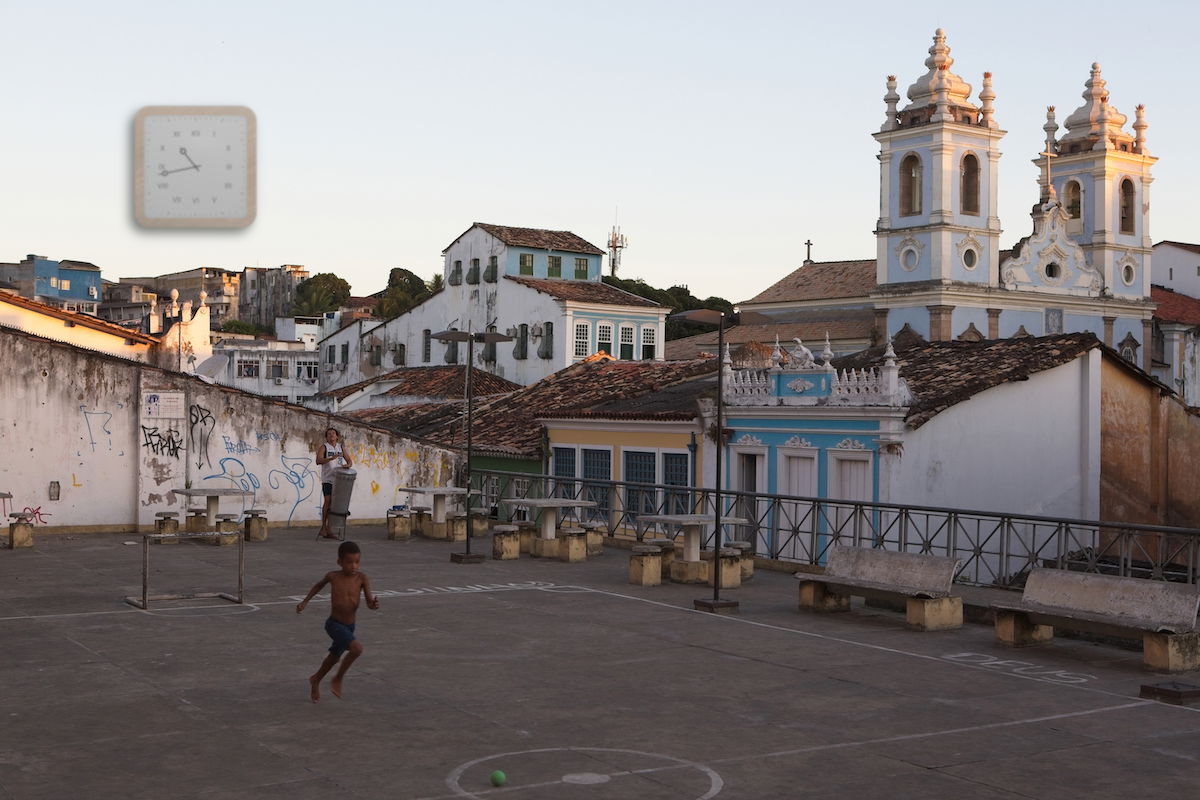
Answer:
10h43
